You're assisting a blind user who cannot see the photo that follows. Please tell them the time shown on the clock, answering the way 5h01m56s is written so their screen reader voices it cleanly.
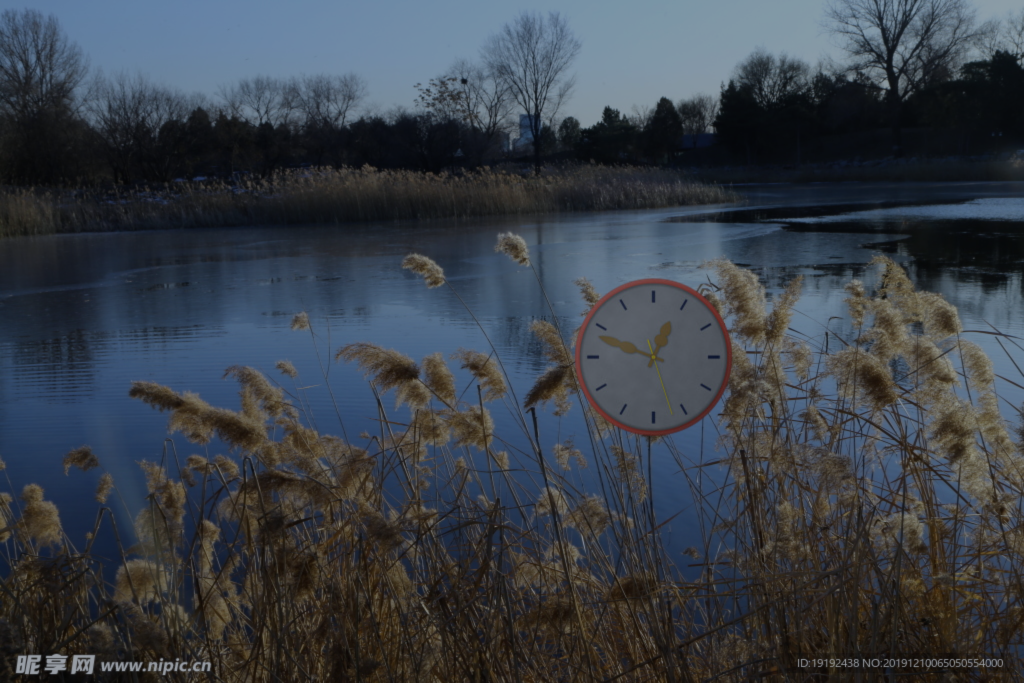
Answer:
12h48m27s
